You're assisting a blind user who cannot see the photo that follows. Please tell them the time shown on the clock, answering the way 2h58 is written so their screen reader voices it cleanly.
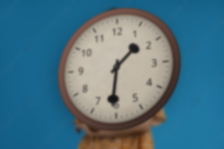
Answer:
1h31
